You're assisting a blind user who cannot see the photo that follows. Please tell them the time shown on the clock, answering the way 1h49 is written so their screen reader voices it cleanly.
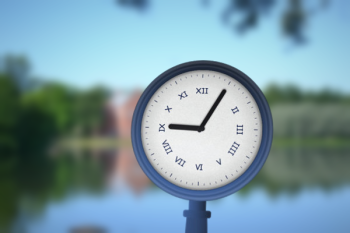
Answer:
9h05
